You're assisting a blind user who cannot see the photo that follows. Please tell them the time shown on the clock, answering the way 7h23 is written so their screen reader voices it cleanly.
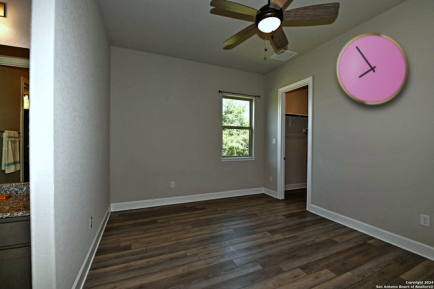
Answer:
7h54
